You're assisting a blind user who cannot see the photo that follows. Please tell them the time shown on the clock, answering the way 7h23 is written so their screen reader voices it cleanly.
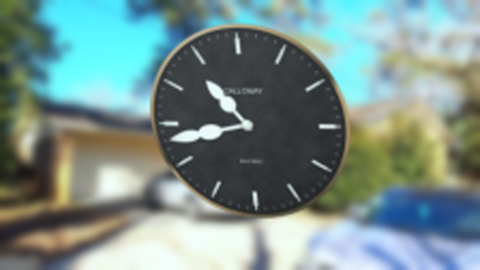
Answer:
10h43
